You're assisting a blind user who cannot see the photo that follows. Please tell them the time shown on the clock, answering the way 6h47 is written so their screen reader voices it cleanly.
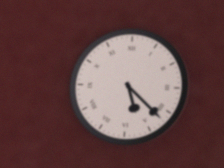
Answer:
5h22
